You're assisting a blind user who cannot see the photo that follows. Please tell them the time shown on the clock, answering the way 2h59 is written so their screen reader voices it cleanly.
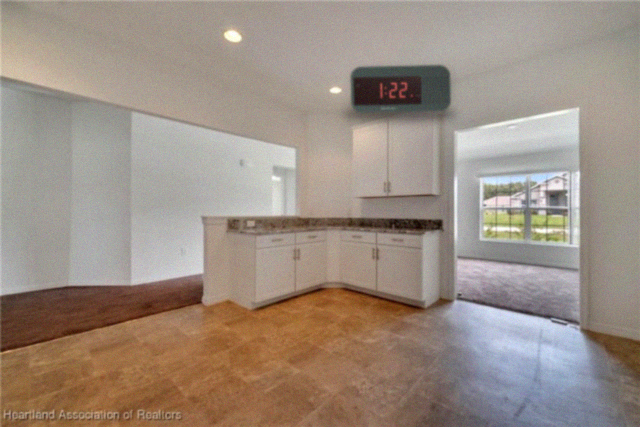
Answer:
1h22
